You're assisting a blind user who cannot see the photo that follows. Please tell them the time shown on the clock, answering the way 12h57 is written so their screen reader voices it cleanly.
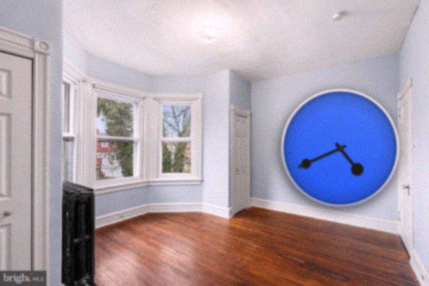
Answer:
4h41
